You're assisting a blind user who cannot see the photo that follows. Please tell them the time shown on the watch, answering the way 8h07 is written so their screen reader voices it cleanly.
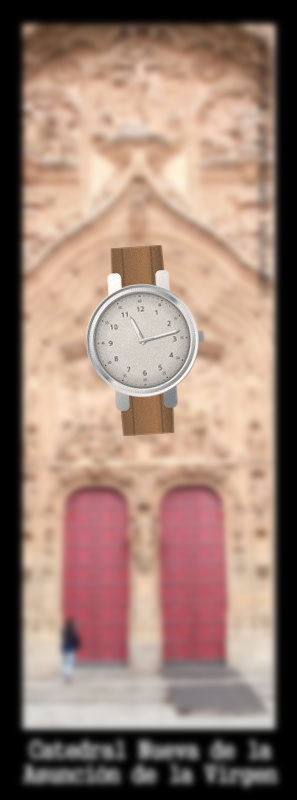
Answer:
11h13
